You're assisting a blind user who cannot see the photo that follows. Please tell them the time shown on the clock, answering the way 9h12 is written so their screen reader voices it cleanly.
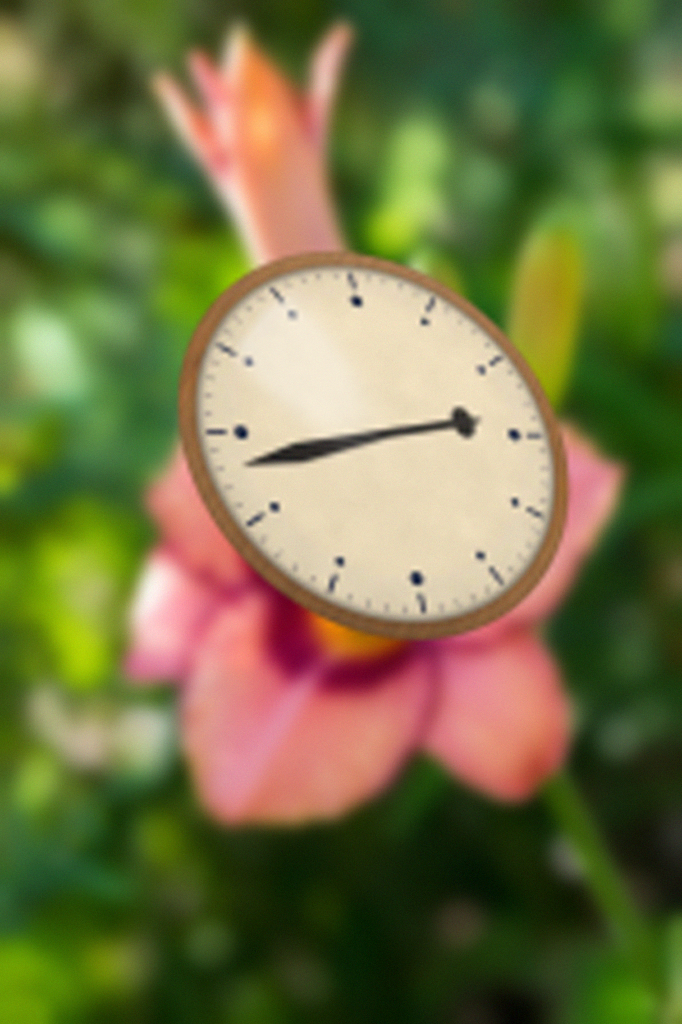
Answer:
2h43
